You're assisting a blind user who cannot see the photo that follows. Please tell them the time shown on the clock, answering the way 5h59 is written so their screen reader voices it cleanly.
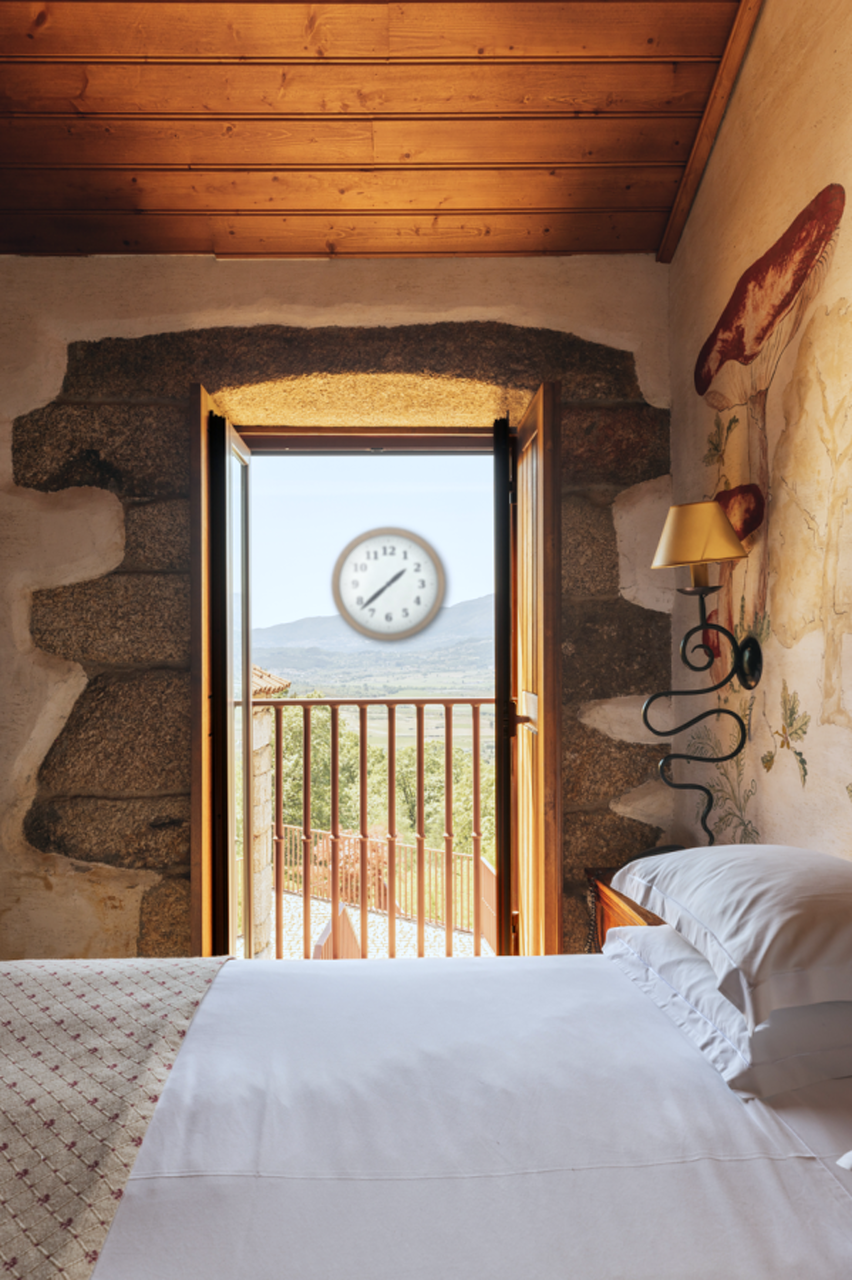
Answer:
1h38
